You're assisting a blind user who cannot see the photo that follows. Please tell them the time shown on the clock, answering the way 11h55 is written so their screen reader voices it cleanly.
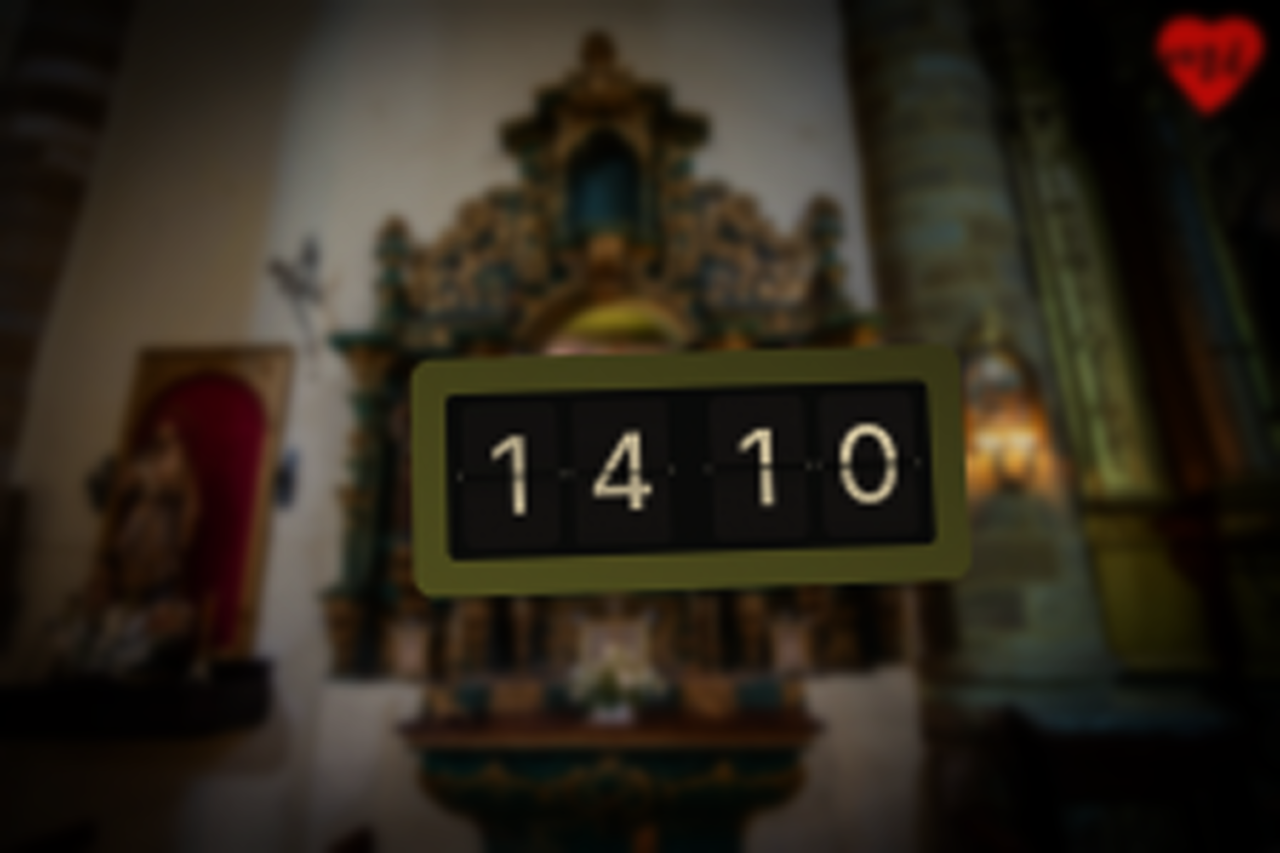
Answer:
14h10
